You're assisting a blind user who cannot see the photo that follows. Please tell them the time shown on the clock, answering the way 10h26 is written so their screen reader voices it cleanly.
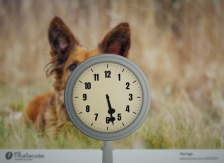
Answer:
5h28
